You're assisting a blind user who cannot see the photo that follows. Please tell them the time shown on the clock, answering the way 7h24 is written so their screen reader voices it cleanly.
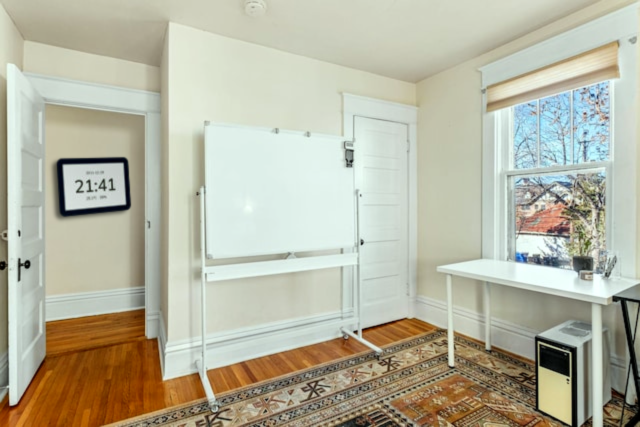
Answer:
21h41
